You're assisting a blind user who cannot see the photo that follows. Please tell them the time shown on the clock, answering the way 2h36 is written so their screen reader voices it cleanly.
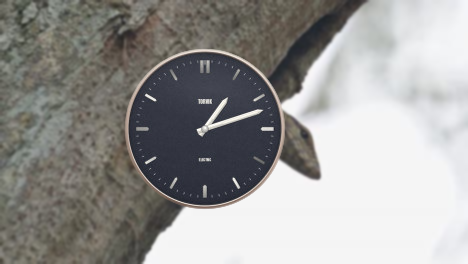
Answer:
1h12
